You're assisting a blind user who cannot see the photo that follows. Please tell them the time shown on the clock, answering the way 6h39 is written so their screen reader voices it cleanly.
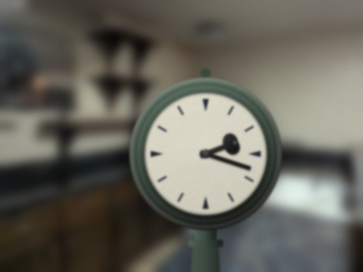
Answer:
2h18
